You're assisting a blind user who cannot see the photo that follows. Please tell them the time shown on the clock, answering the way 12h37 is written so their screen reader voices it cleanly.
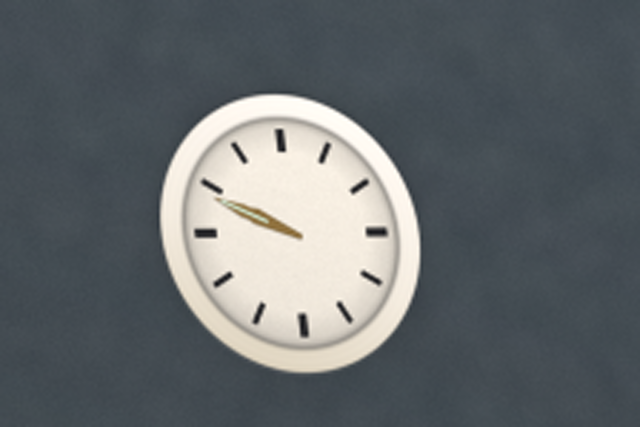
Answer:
9h49
